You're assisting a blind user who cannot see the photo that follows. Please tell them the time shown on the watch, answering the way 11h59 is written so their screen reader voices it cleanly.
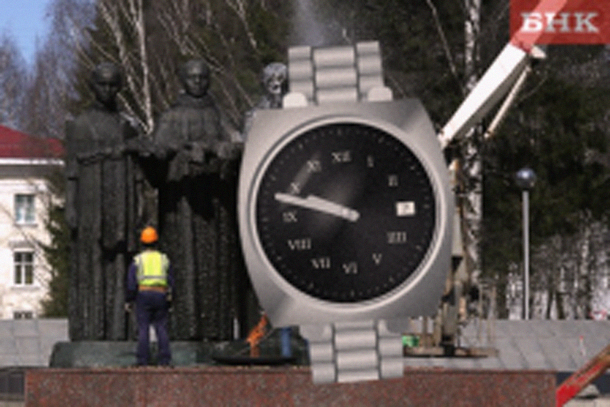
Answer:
9h48
